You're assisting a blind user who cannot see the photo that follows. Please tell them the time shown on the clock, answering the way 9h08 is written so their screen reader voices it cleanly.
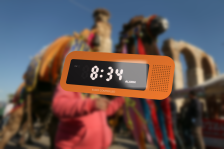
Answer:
8h34
